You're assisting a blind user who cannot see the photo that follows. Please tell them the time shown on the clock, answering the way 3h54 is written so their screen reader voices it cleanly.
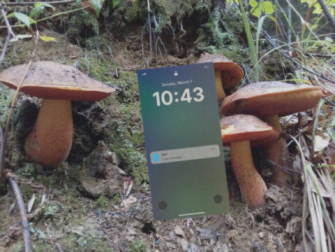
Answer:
10h43
